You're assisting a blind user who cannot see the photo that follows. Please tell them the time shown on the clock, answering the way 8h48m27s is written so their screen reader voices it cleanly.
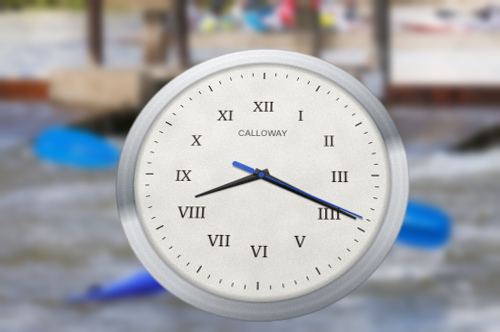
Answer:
8h19m19s
